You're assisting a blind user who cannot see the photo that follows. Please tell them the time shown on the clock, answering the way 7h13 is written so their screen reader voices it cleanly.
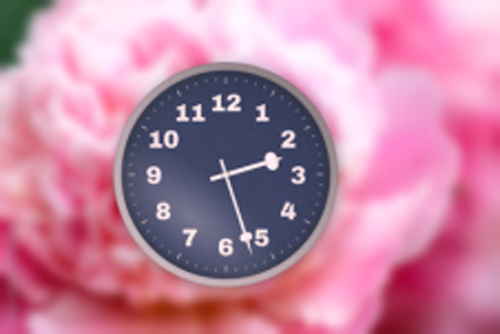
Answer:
2h27
